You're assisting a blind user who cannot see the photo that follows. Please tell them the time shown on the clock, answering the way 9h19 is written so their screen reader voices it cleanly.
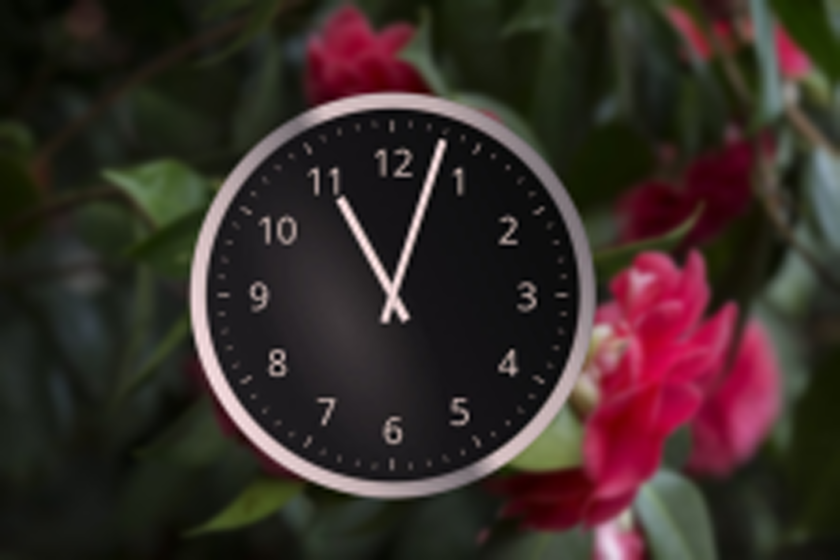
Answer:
11h03
